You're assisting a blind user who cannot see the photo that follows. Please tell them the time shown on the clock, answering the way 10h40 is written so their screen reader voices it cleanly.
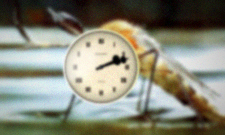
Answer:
2h12
